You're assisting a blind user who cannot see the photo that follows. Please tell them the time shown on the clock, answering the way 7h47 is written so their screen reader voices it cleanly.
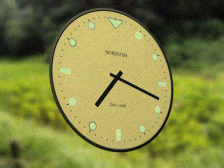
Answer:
7h18
